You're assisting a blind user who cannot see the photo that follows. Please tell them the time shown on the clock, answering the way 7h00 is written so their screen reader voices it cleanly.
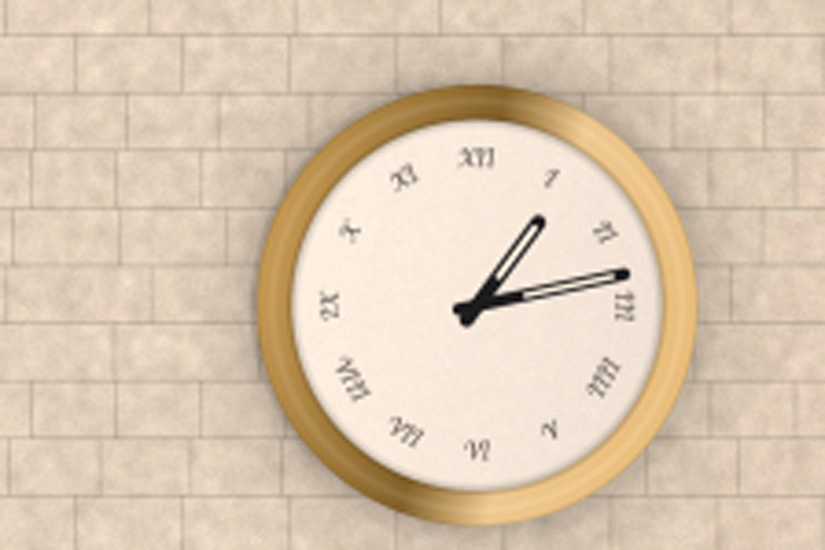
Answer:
1h13
